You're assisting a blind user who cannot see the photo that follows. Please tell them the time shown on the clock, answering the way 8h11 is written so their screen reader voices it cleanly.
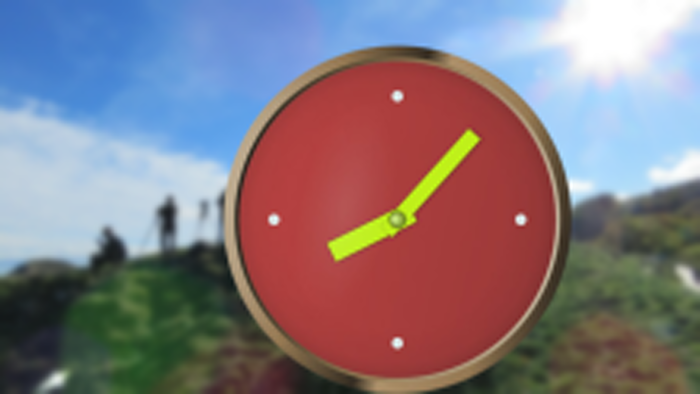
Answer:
8h07
